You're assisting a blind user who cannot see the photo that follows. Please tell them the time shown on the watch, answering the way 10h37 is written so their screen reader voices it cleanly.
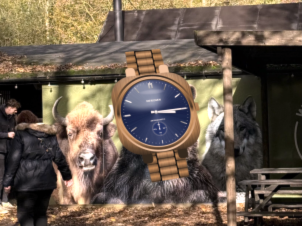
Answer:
3h15
